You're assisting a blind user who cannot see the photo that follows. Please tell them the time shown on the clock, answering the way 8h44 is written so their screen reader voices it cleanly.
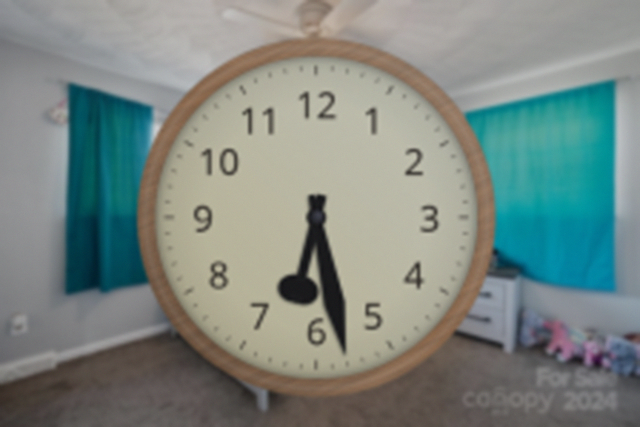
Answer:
6h28
